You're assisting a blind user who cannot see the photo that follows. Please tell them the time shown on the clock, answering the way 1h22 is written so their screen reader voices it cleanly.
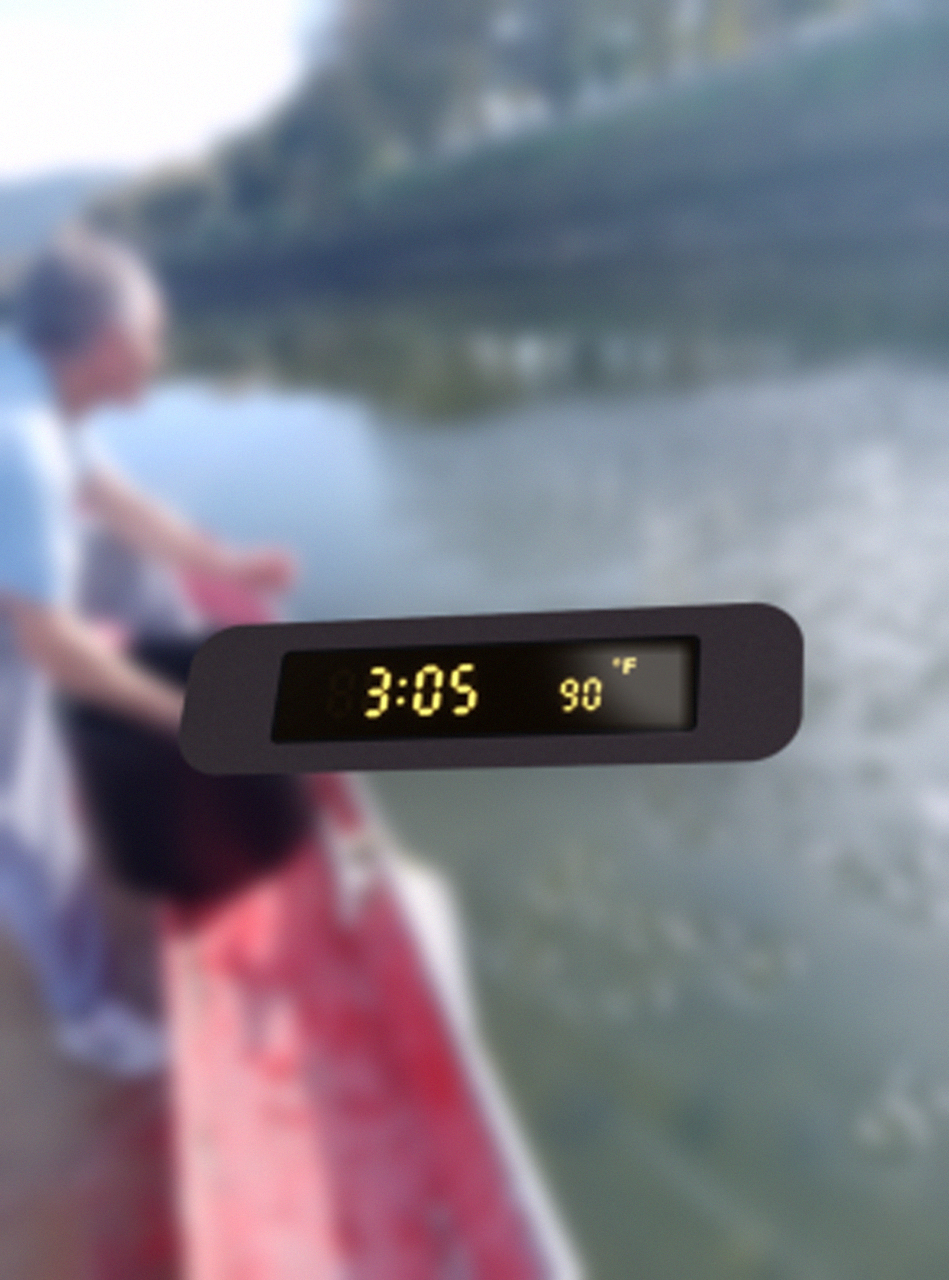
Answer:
3h05
